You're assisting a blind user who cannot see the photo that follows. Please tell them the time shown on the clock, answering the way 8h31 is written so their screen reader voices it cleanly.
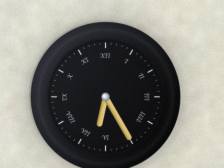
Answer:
6h25
